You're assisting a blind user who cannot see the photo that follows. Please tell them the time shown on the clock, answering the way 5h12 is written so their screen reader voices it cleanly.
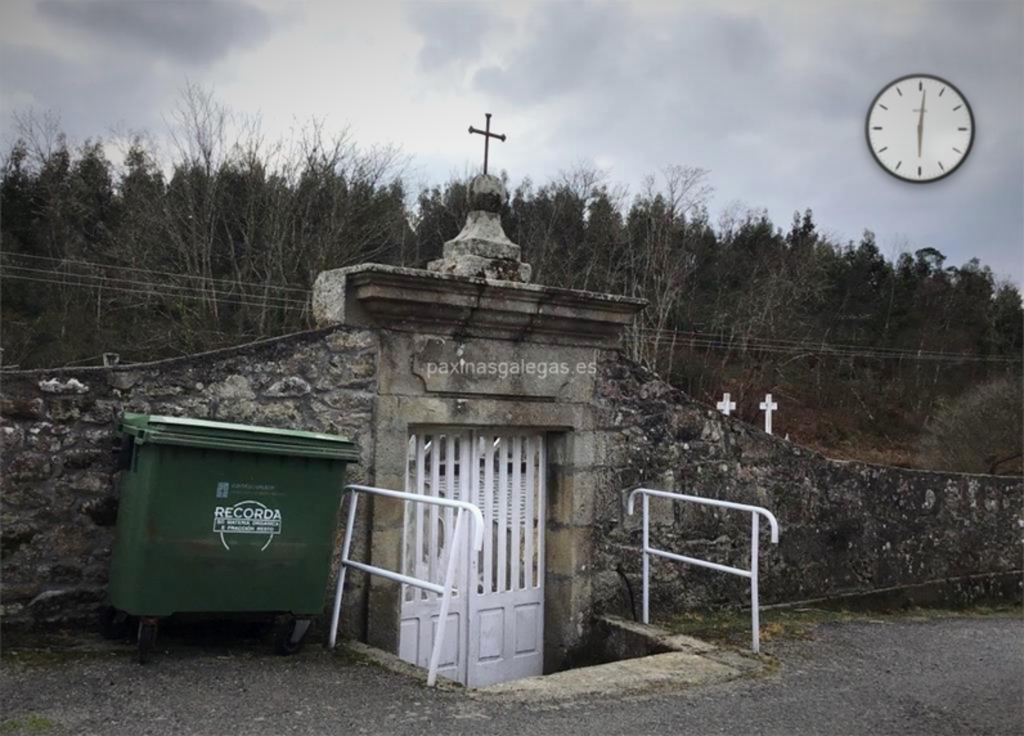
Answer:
6h01
